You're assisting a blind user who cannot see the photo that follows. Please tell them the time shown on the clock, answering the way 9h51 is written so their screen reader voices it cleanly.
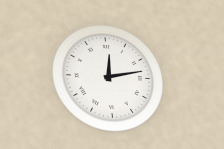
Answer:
12h13
